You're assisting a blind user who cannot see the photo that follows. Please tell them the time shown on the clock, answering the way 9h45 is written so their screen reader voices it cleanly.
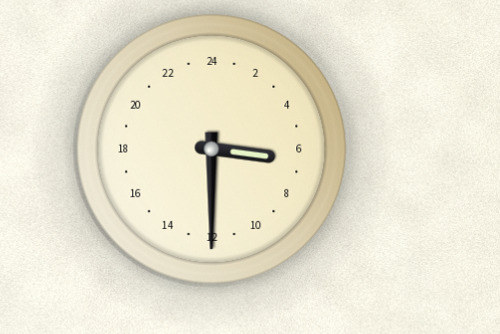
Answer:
6h30
